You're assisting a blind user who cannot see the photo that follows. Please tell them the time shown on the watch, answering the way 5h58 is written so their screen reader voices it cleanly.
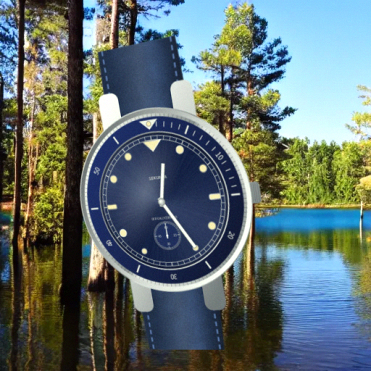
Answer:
12h25
